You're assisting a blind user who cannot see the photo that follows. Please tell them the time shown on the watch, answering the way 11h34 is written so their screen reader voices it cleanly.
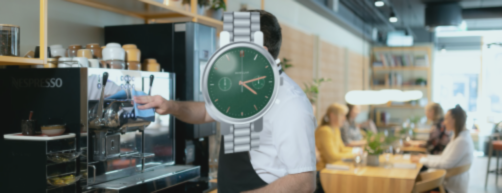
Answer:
4h13
